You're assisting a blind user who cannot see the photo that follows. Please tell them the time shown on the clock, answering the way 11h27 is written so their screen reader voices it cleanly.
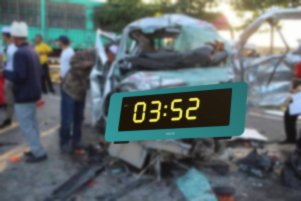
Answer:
3h52
